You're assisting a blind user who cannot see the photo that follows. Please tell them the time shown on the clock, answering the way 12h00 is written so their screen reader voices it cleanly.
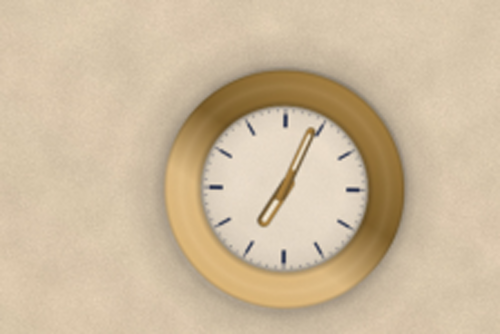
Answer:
7h04
